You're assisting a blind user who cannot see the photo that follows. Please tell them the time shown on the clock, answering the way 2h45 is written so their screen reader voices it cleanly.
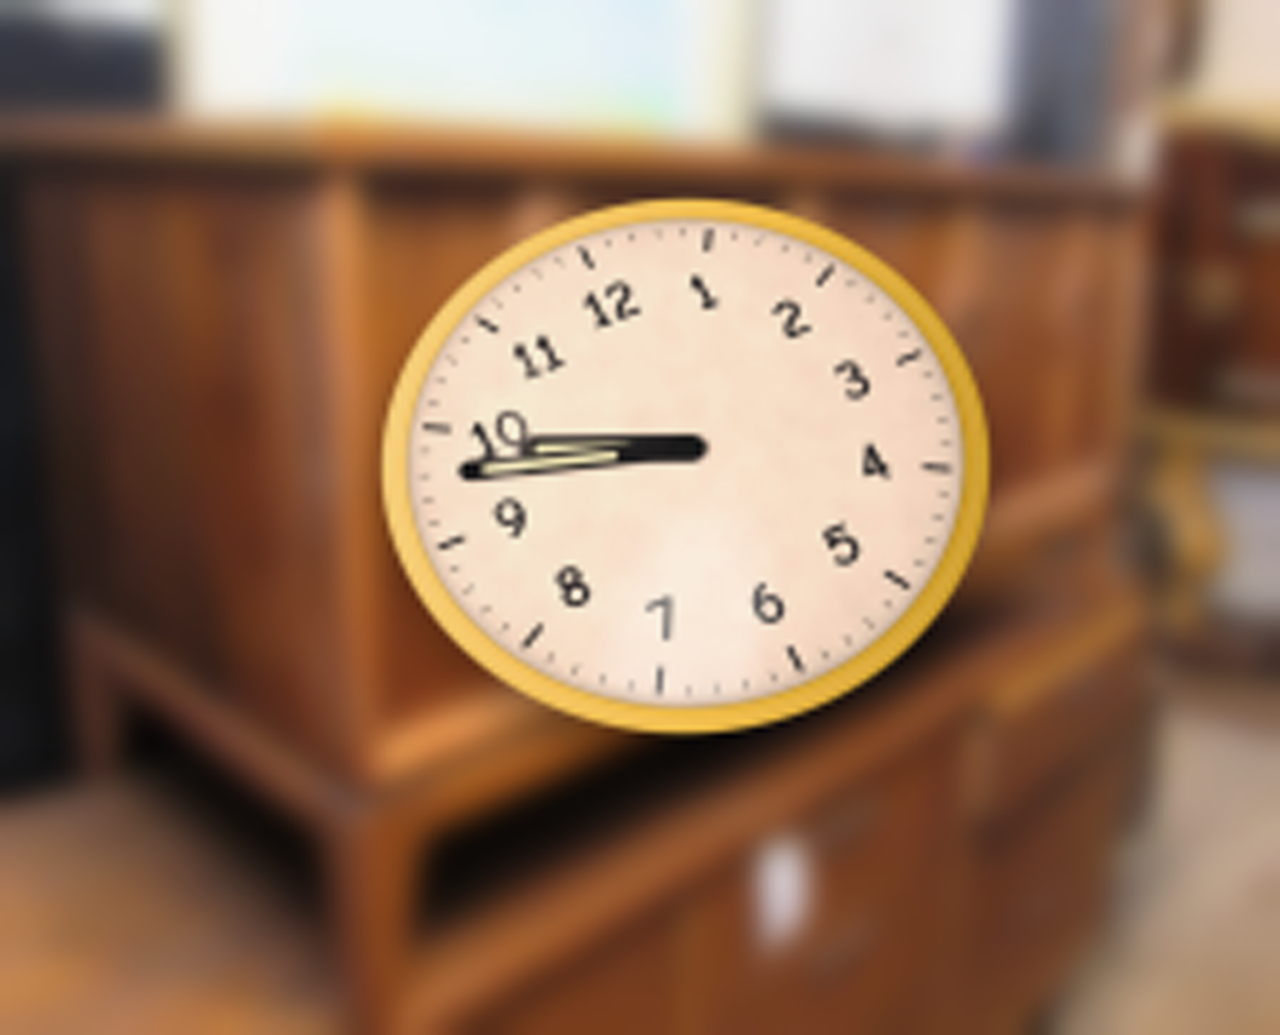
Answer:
9h48
